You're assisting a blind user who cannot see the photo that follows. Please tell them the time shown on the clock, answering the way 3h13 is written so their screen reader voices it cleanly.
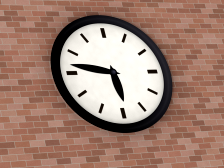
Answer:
5h47
